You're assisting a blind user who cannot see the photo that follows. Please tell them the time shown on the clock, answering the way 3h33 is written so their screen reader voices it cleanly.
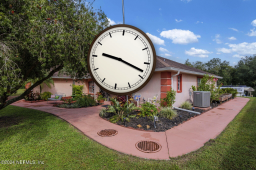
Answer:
9h18
